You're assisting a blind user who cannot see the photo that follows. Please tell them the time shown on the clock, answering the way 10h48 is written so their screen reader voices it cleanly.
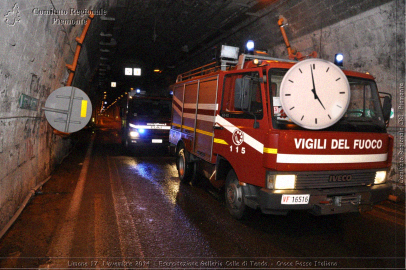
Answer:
4h59
